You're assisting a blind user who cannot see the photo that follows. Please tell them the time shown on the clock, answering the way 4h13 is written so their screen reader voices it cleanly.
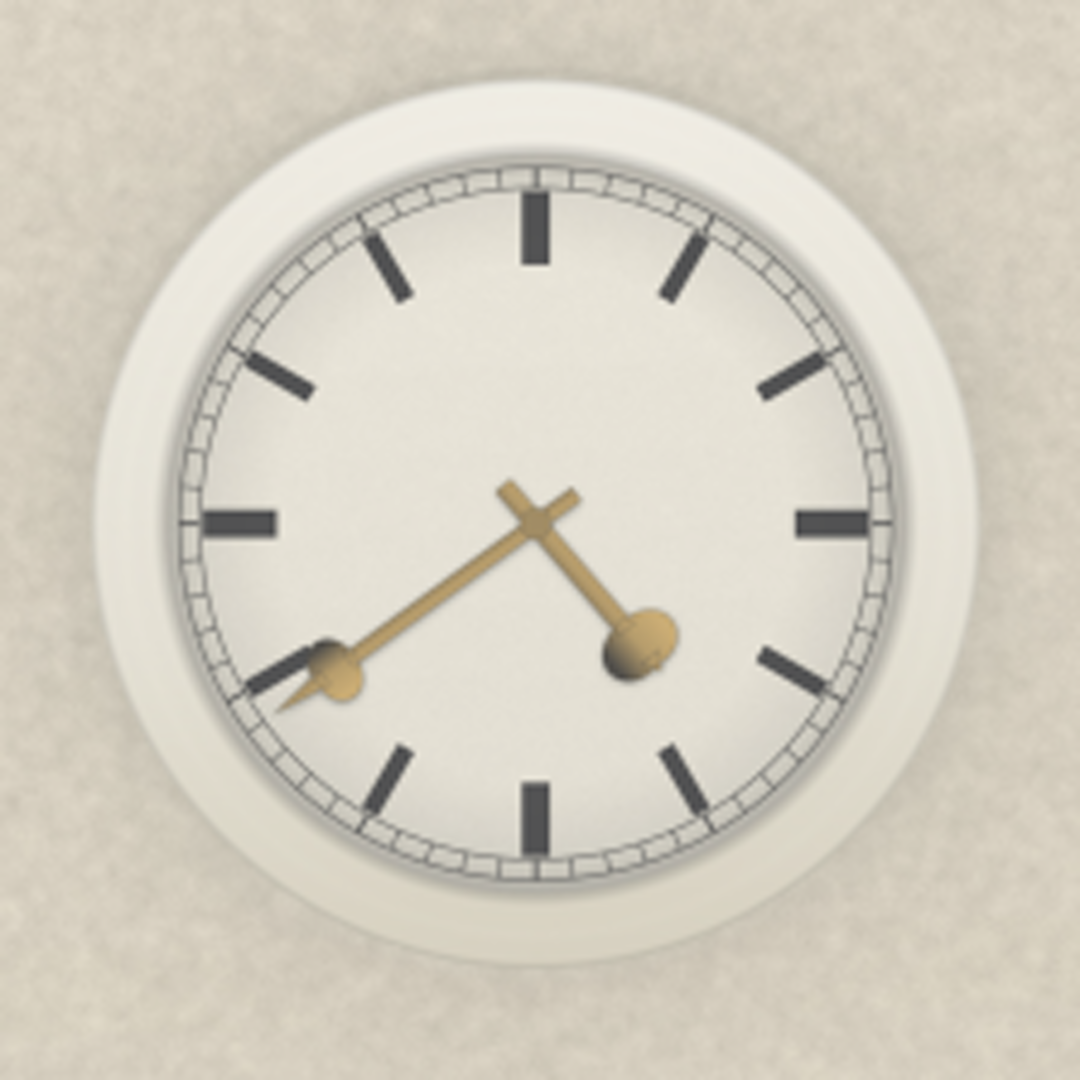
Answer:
4h39
